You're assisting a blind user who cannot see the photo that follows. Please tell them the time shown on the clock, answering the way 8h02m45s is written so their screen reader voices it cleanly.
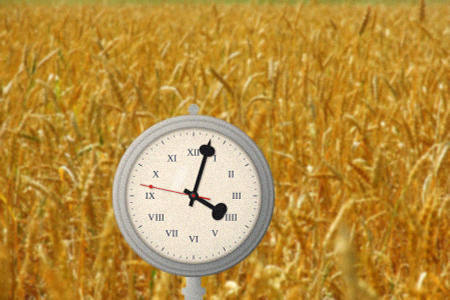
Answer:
4h02m47s
